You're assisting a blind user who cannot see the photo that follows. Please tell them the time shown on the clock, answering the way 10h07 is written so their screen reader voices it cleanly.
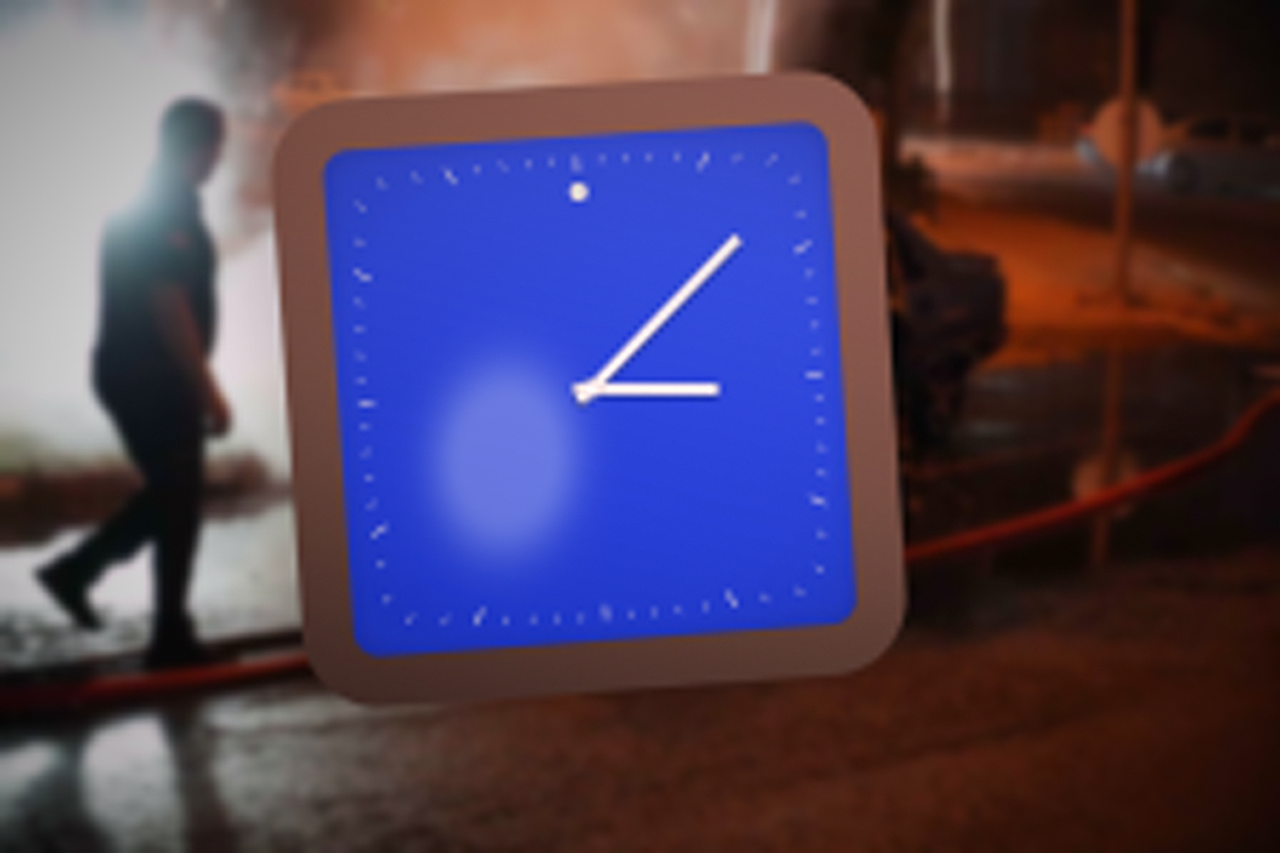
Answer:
3h08
